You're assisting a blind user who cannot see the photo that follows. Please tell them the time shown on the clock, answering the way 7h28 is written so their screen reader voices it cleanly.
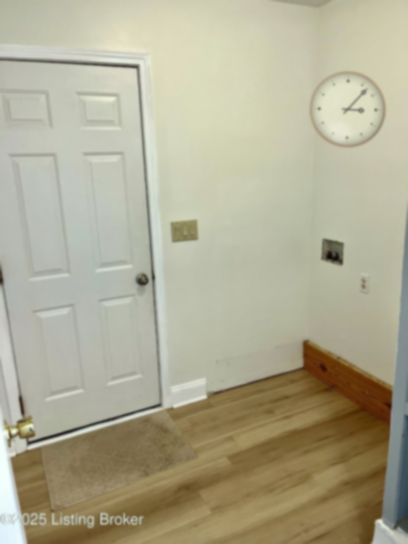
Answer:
3h07
